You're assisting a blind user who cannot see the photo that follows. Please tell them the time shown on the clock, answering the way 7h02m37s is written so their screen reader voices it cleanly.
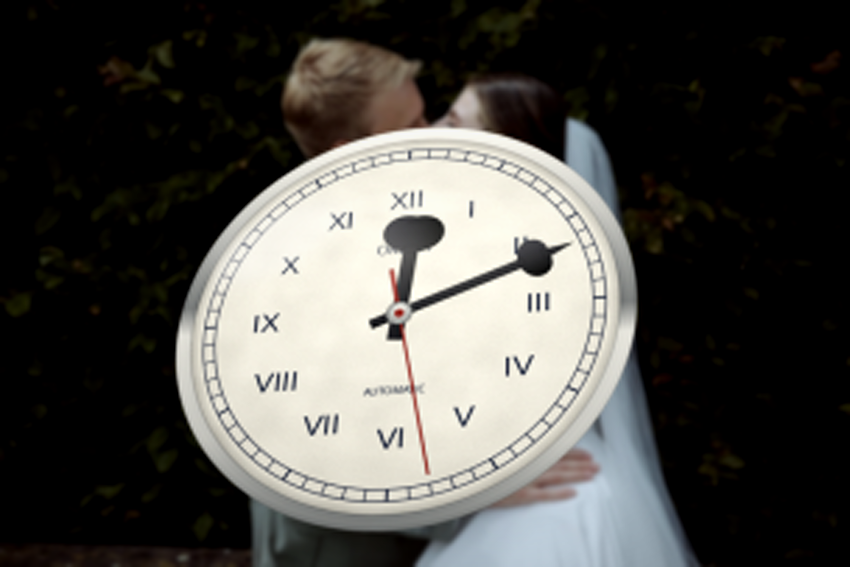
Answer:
12h11m28s
